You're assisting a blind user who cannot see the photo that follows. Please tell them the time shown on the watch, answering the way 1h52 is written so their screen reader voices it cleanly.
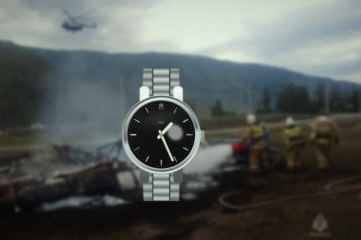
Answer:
1h26
